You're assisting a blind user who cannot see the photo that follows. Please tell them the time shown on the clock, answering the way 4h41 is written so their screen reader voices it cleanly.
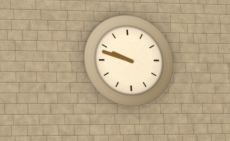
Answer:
9h48
